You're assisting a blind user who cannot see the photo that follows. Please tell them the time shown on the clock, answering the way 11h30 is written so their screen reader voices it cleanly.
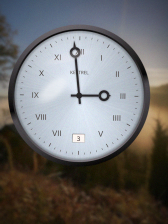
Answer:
2h59
